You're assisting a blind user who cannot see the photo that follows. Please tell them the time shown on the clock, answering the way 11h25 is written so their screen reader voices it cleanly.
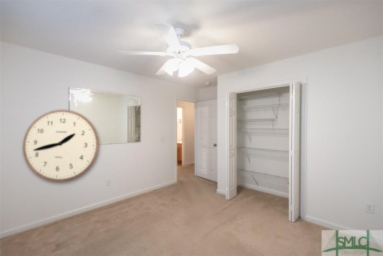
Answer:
1h42
